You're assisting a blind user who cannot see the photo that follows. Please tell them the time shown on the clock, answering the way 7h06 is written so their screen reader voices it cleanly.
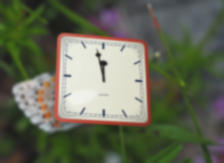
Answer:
11h58
